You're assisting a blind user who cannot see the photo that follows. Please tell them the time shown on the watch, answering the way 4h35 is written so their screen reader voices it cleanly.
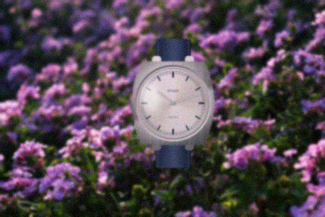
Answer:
10h12
